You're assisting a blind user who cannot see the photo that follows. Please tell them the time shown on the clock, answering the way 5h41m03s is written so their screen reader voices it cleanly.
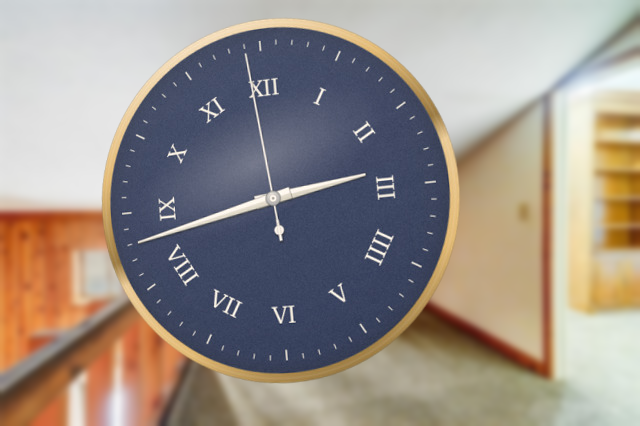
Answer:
2h42m59s
